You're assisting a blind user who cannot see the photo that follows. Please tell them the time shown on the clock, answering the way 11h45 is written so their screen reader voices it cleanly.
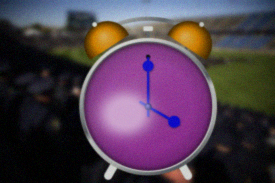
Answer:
4h00
